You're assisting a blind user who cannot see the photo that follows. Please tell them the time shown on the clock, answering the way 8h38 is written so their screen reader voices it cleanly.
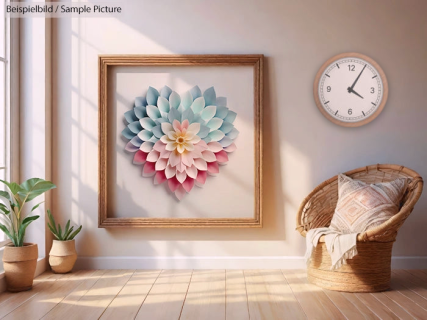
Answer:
4h05
